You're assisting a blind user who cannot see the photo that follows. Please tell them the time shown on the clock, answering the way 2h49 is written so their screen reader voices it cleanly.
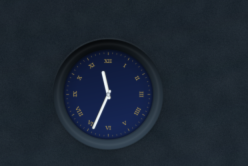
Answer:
11h34
